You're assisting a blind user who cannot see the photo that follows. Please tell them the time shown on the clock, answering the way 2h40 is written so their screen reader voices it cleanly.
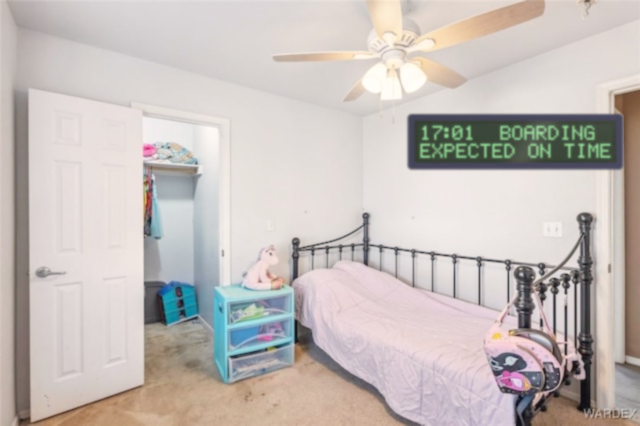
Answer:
17h01
